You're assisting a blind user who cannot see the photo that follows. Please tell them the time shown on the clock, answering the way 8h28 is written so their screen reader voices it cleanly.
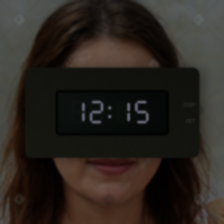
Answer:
12h15
